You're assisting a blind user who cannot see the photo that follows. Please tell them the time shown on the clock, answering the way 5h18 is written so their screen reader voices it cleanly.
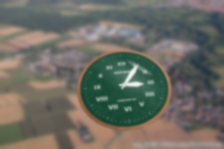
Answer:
3h06
